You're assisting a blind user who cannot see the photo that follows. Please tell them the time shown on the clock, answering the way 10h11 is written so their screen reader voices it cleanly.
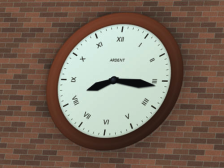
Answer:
8h16
